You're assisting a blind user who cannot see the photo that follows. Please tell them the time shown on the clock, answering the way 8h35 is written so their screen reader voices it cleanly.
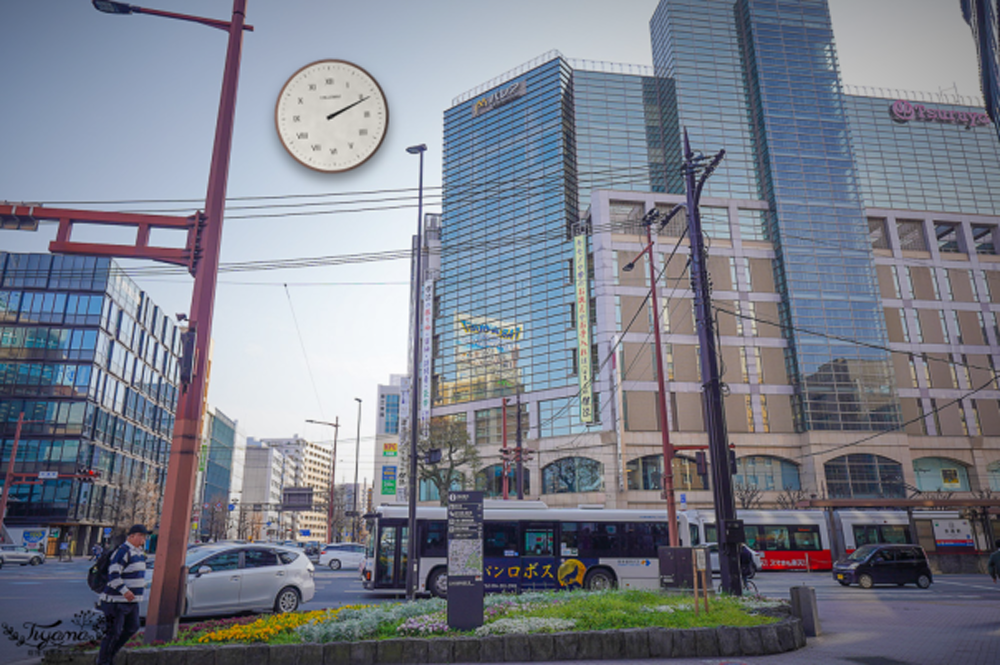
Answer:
2h11
